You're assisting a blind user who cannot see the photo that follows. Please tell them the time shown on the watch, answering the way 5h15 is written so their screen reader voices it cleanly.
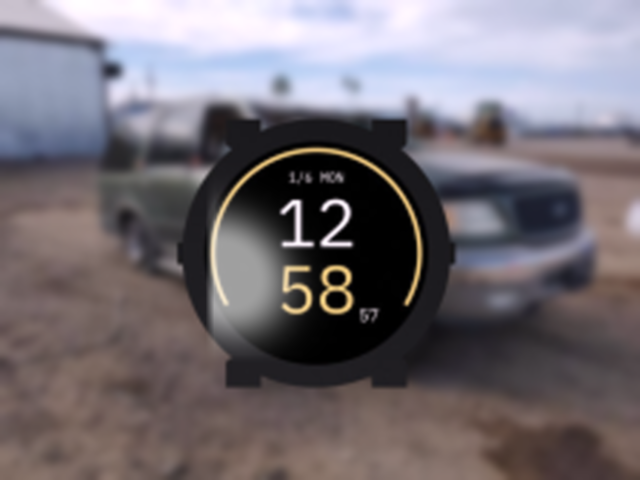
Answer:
12h58
